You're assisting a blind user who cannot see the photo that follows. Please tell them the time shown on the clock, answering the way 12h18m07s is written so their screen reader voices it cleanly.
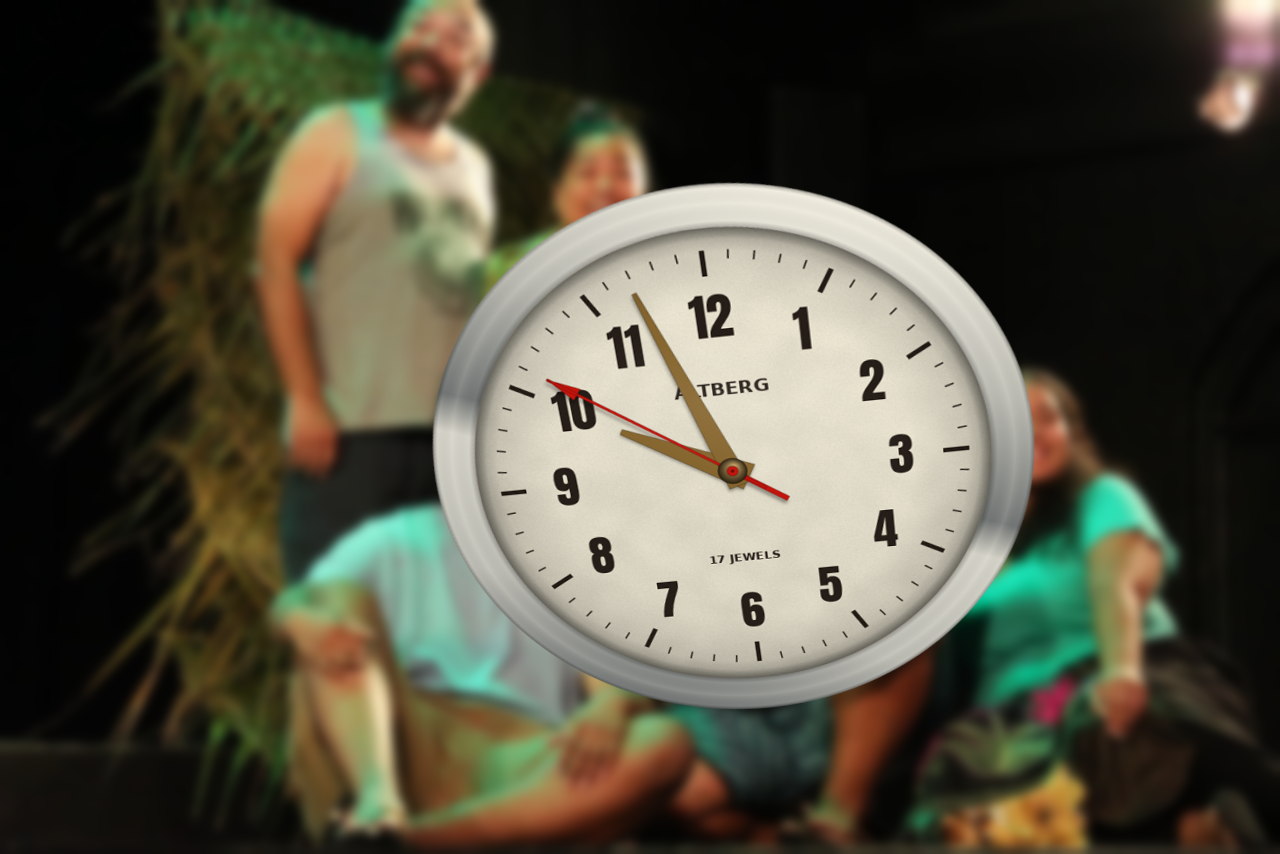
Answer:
9h56m51s
